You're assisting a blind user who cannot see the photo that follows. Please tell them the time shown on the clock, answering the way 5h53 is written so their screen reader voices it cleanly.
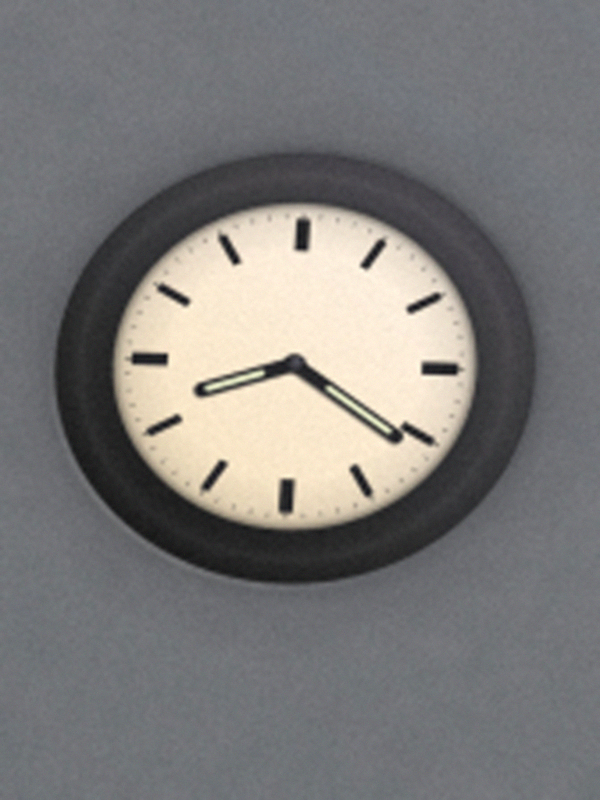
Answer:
8h21
